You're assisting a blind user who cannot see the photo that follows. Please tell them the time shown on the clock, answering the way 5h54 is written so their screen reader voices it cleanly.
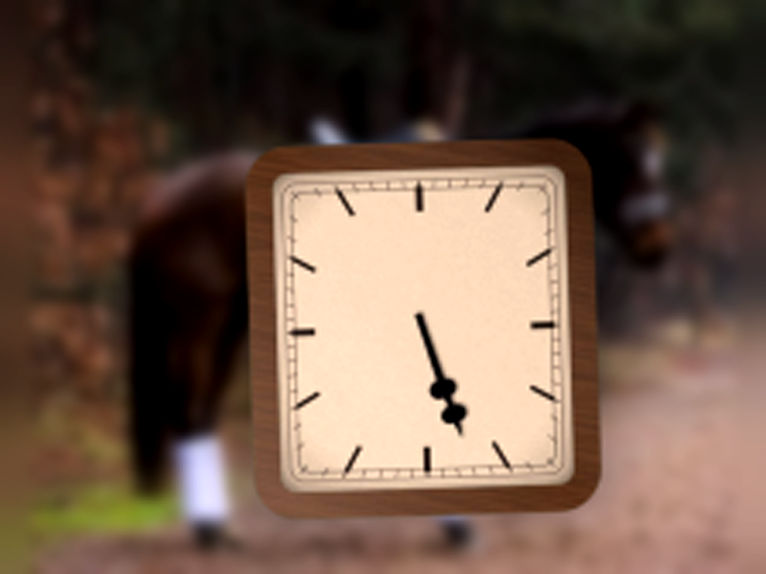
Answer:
5h27
